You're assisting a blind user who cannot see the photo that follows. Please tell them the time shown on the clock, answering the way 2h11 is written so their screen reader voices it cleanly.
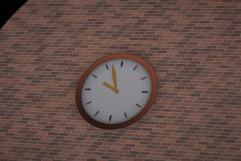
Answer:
9h57
